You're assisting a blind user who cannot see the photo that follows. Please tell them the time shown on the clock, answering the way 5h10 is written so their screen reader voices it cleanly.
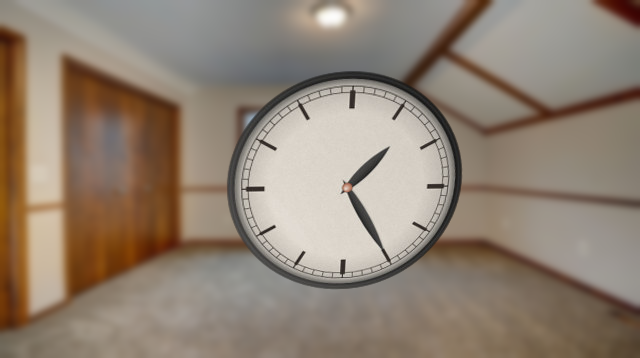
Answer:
1h25
